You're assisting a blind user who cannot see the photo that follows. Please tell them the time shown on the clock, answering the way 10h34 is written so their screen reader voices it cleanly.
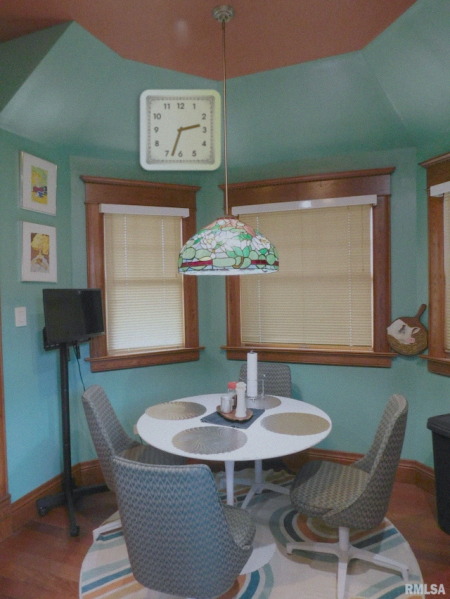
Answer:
2h33
